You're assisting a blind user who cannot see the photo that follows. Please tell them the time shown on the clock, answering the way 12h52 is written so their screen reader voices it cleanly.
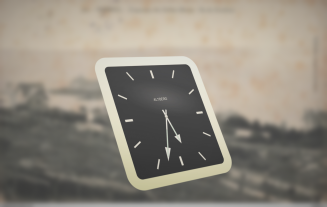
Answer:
5h33
